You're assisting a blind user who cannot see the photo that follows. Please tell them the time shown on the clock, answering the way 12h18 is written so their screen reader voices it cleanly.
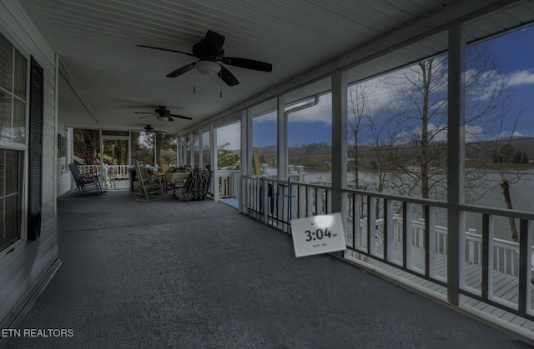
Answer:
3h04
